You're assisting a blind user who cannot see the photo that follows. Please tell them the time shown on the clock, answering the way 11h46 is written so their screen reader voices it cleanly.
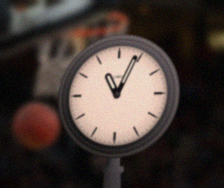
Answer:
11h04
